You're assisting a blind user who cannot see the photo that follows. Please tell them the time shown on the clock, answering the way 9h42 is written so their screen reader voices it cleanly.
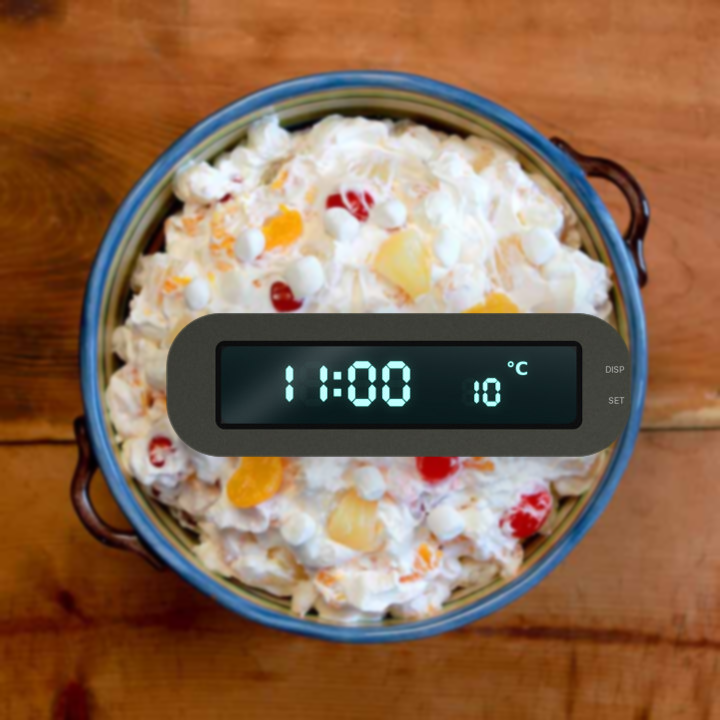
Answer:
11h00
